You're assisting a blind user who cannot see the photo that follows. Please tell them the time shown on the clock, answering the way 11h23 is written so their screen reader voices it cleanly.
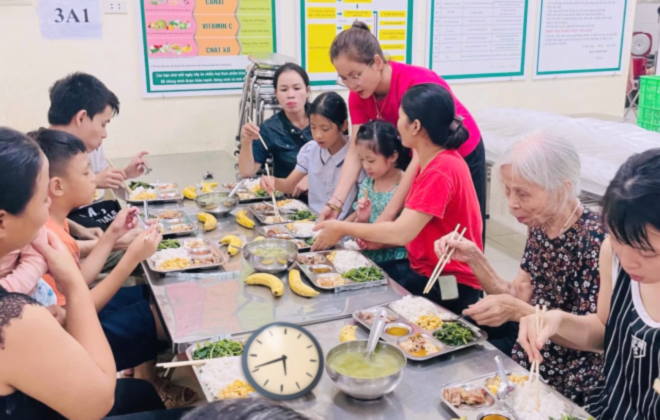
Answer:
5h41
